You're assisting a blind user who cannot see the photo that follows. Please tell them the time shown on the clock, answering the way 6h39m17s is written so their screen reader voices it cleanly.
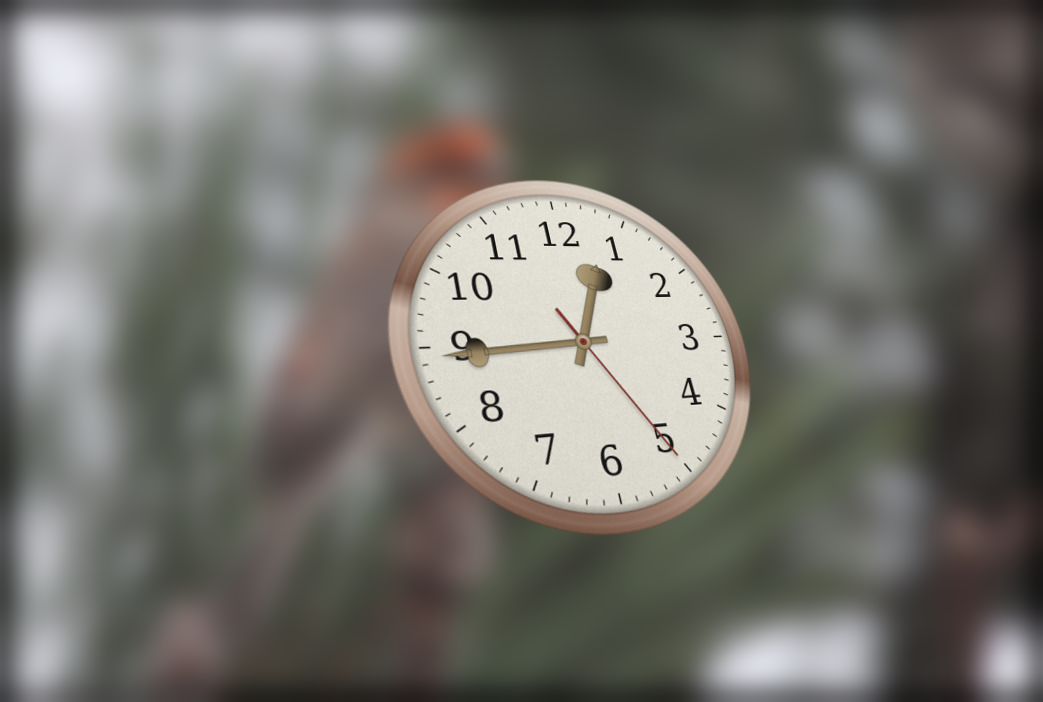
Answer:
12h44m25s
